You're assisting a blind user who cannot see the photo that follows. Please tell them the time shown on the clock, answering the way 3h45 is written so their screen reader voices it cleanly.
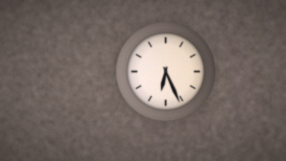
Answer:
6h26
